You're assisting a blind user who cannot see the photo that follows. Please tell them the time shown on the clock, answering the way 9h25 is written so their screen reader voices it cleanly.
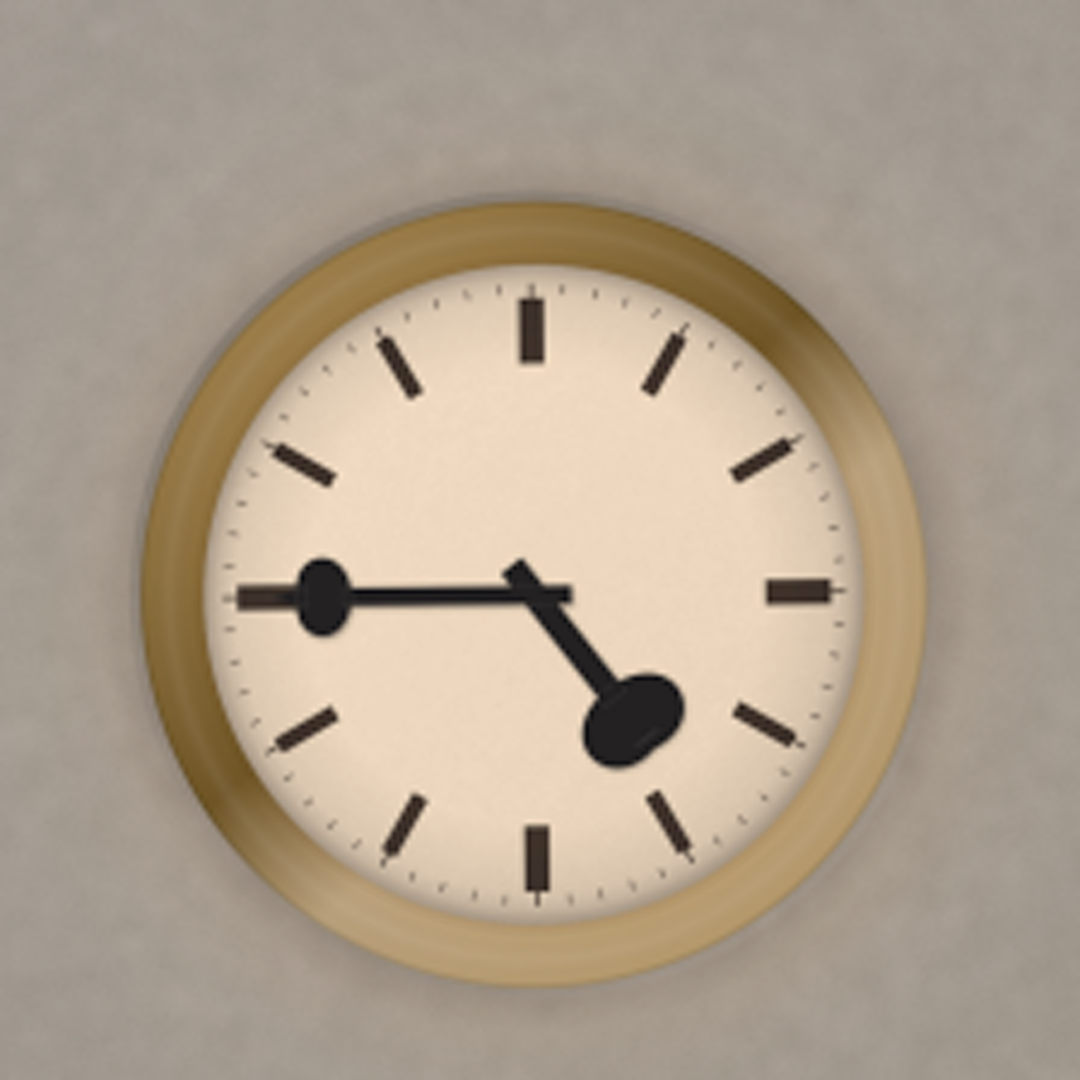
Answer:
4h45
